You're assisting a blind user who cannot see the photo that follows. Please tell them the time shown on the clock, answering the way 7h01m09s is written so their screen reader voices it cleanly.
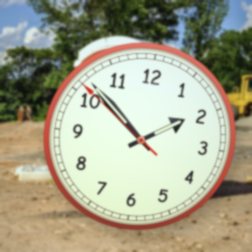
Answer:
1h51m51s
